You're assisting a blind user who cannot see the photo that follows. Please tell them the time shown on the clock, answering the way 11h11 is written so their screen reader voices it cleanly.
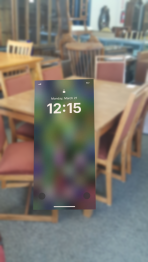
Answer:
12h15
